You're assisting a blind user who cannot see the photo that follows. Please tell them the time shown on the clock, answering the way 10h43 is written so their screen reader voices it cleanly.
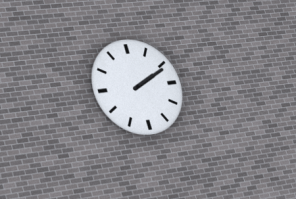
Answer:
2h11
